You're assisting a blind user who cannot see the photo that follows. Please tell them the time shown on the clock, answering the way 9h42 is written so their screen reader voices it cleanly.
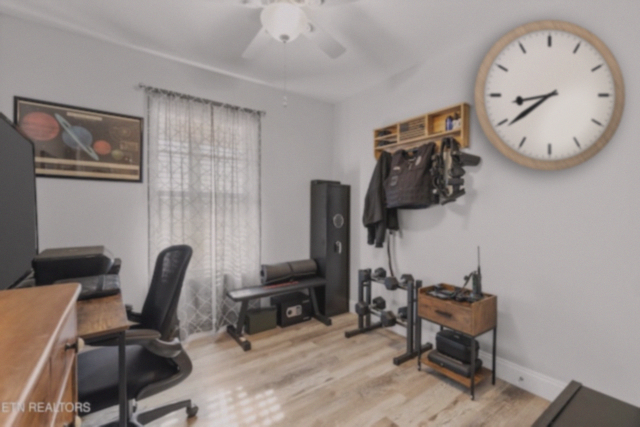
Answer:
8h39
